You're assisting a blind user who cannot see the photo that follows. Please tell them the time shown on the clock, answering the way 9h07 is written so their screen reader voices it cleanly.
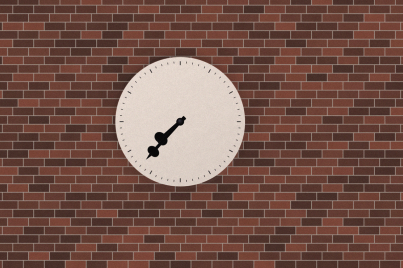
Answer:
7h37
